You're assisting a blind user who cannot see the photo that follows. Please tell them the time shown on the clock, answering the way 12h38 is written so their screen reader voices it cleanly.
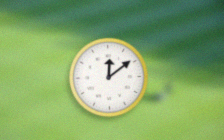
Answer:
12h09
